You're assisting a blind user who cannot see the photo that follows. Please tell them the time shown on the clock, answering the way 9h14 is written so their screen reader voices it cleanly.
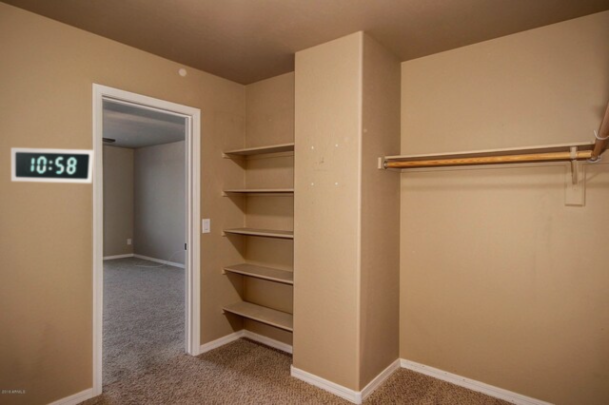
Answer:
10h58
